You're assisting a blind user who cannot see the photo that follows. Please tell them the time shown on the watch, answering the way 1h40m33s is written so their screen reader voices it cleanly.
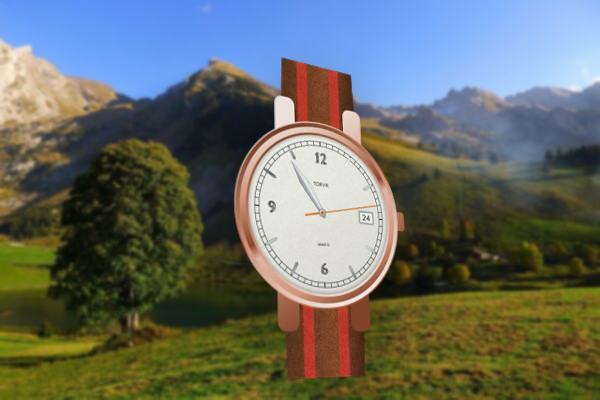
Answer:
10h54m13s
